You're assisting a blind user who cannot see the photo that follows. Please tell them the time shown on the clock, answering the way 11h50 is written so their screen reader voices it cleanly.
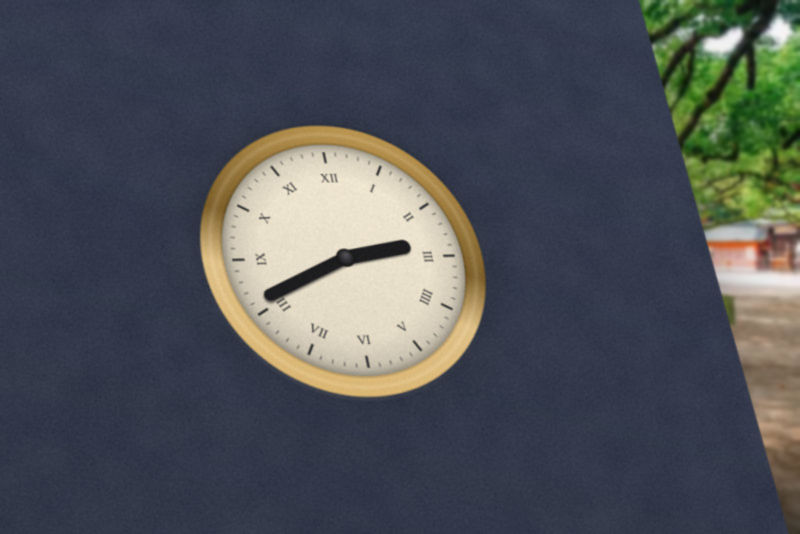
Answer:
2h41
